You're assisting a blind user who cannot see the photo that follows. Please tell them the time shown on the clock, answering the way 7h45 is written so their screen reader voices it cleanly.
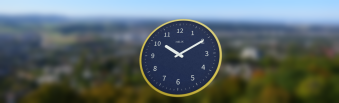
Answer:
10h10
